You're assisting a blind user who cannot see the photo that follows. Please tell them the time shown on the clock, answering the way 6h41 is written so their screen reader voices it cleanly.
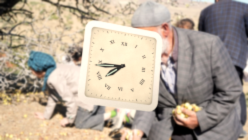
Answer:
7h44
